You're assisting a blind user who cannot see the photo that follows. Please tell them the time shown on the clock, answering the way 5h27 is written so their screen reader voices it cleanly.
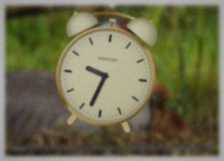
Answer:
9h33
